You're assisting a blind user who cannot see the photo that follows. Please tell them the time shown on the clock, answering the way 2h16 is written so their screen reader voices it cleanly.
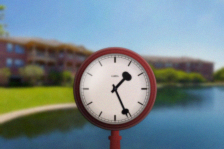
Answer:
1h26
